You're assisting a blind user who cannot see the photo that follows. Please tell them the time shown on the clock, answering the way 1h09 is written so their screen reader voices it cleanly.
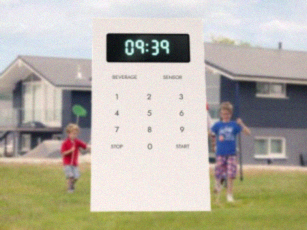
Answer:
9h39
